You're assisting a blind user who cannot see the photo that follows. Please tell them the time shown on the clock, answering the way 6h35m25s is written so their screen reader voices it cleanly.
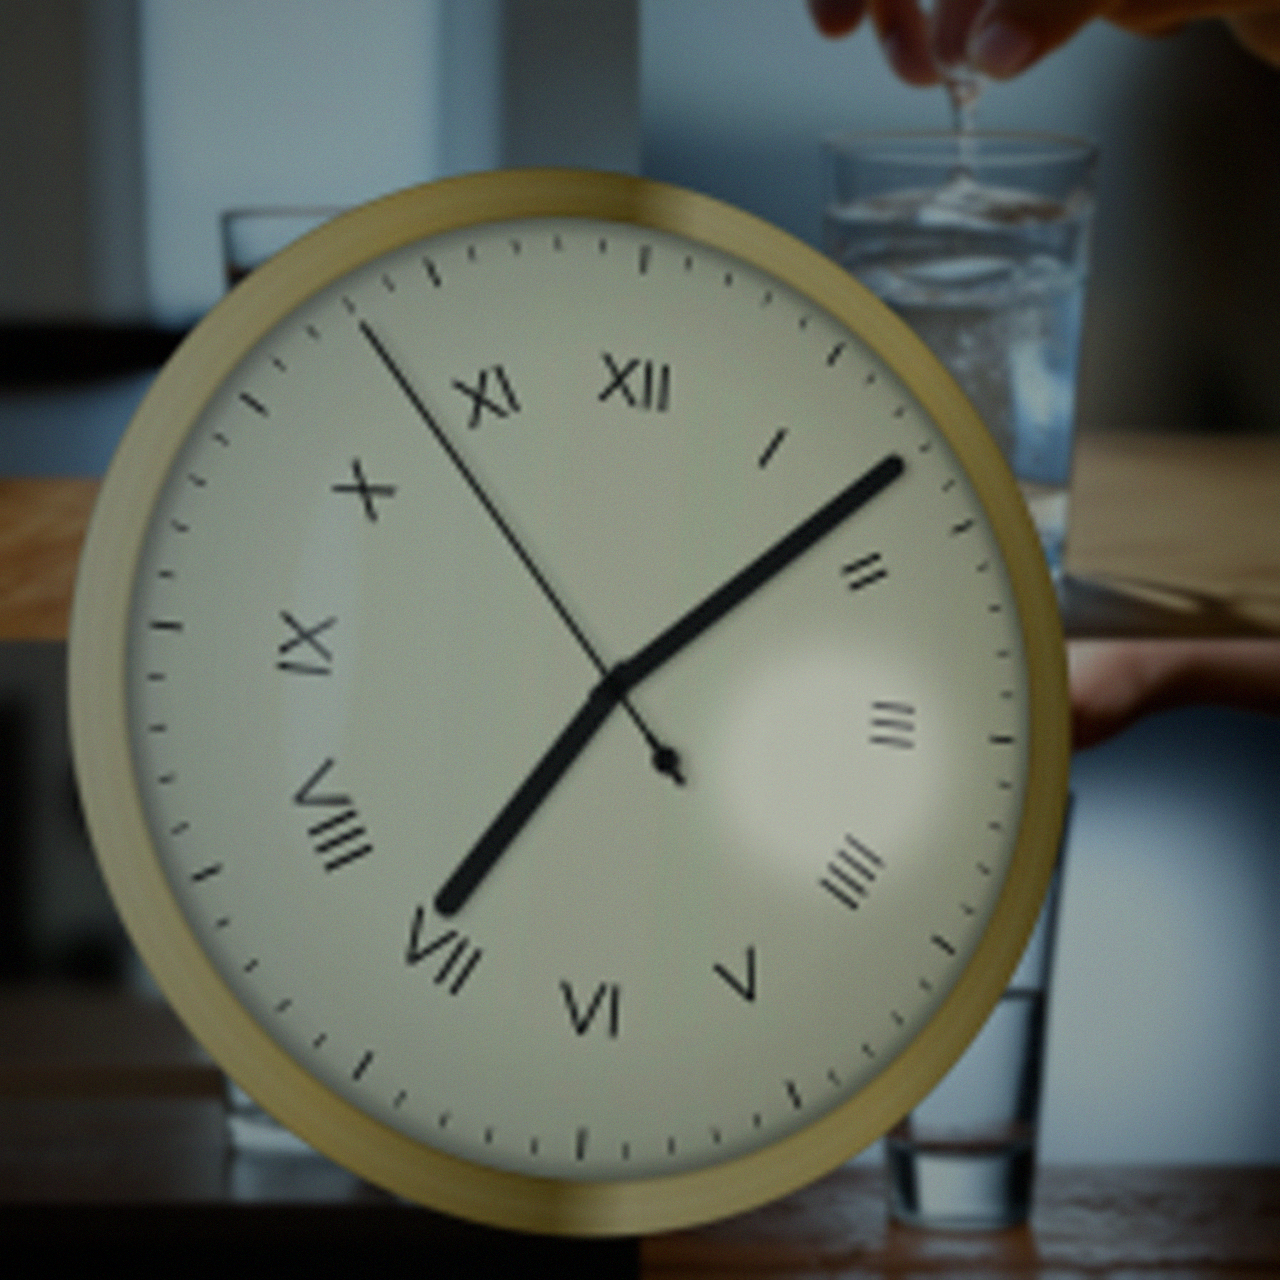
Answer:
7h07m53s
